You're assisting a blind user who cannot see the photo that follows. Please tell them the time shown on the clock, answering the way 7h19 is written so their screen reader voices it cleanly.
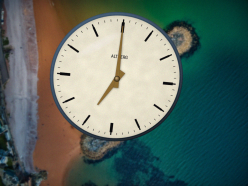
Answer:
7h00
